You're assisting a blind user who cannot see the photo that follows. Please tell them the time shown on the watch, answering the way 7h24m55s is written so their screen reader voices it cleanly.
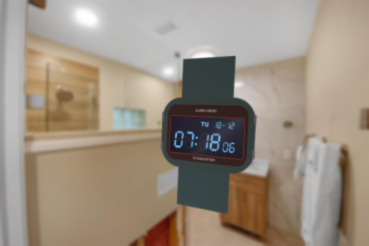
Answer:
7h18m06s
